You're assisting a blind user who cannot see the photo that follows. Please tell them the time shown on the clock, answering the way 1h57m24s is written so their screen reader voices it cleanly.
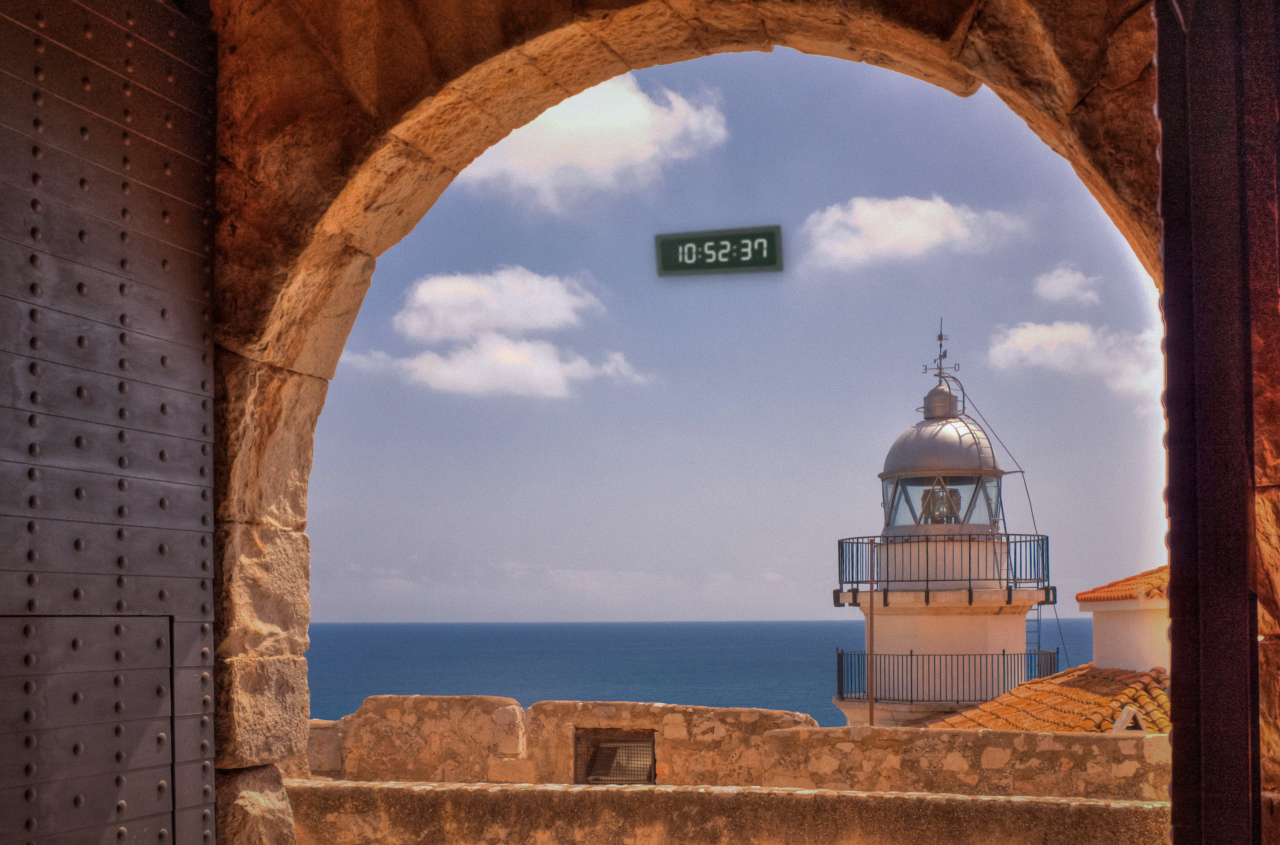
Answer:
10h52m37s
